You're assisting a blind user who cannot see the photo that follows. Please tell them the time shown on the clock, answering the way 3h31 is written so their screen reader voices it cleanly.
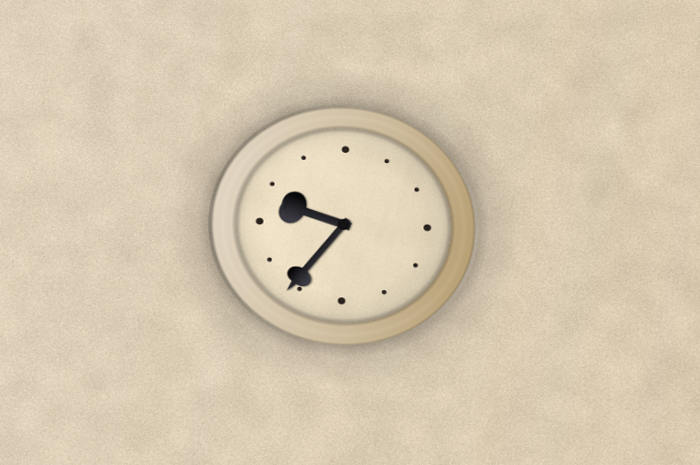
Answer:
9h36
